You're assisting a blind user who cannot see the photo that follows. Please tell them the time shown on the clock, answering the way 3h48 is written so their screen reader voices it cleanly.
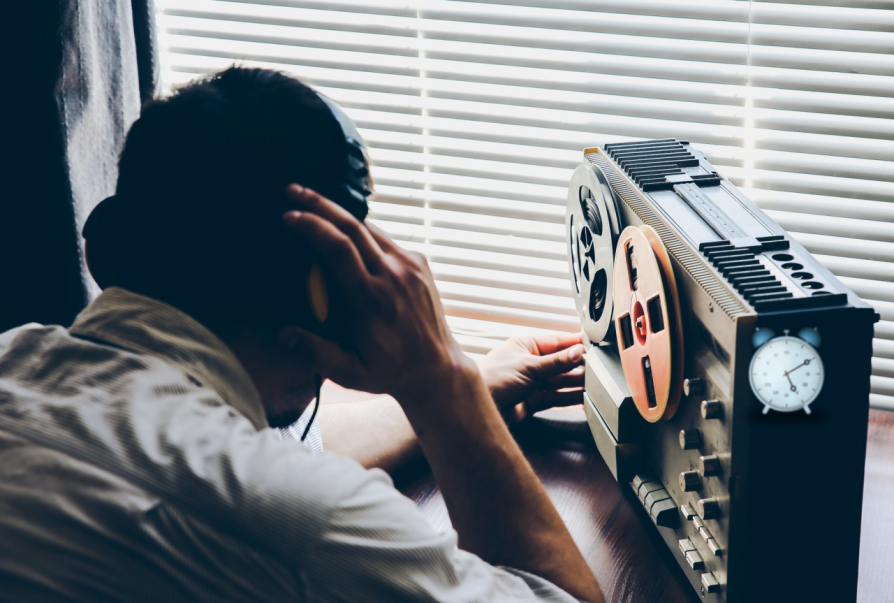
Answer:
5h10
